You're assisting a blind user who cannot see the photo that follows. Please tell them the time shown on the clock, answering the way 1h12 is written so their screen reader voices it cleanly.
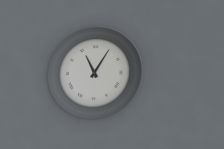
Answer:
11h05
